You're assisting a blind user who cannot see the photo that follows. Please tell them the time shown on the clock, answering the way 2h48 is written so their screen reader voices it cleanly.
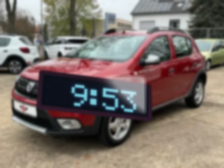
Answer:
9h53
